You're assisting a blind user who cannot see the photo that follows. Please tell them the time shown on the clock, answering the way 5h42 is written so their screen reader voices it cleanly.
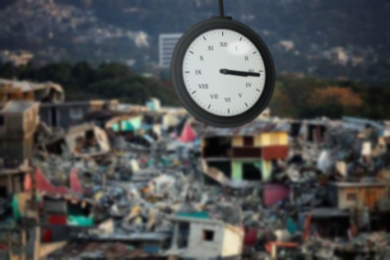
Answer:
3h16
